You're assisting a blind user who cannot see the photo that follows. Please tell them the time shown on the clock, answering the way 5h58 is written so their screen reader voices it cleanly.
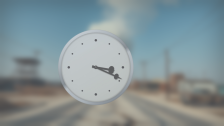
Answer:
3h19
